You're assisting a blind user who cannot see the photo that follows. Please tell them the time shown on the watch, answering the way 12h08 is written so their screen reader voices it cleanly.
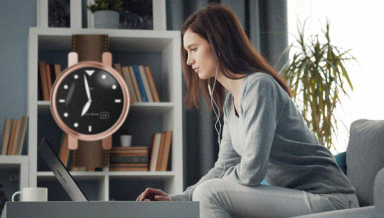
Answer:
6h58
